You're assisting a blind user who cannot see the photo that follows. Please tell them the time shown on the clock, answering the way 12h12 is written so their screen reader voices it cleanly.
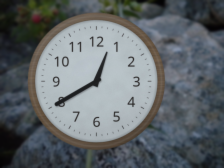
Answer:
12h40
